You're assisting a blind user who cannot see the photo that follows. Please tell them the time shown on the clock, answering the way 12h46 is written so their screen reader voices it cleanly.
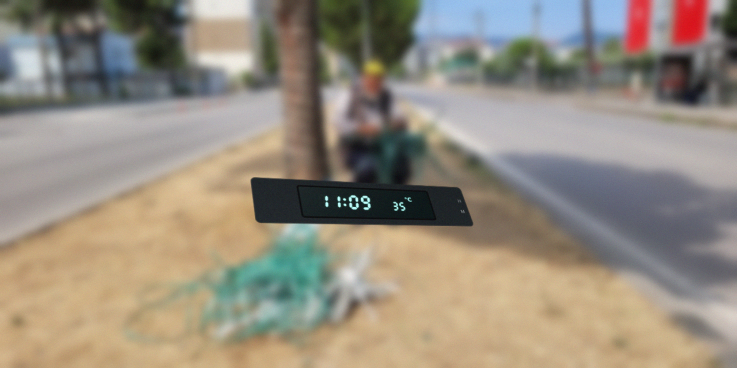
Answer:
11h09
